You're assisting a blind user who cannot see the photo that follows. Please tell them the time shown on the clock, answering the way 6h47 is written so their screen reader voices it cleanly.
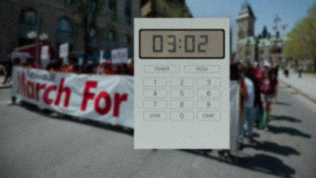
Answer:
3h02
